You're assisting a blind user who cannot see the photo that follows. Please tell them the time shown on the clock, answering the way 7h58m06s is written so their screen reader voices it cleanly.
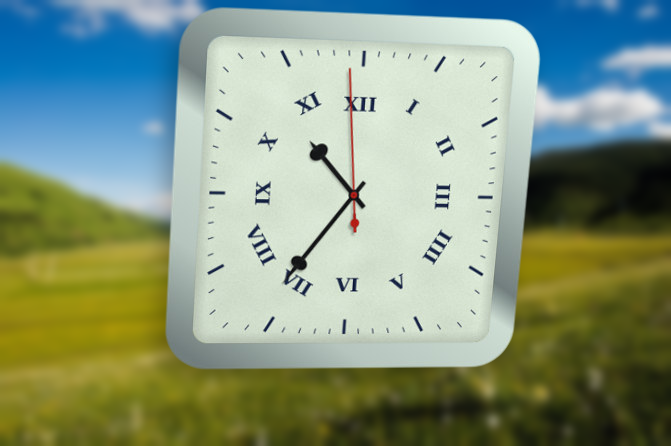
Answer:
10h35m59s
